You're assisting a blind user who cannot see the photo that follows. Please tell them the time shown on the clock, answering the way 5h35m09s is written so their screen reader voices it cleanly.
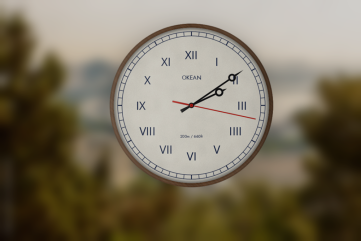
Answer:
2h09m17s
